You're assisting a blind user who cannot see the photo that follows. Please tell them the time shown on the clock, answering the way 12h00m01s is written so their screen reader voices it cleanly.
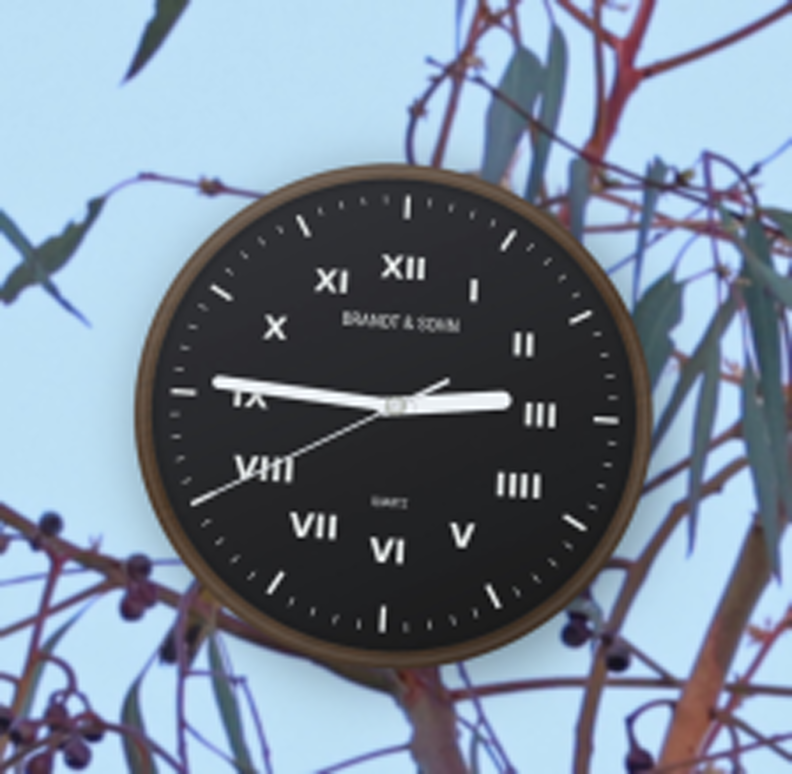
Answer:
2h45m40s
